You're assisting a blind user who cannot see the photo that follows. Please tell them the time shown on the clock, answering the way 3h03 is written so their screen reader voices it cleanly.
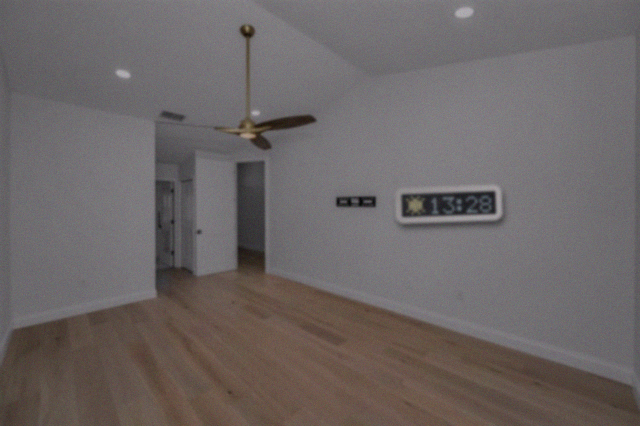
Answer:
13h28
